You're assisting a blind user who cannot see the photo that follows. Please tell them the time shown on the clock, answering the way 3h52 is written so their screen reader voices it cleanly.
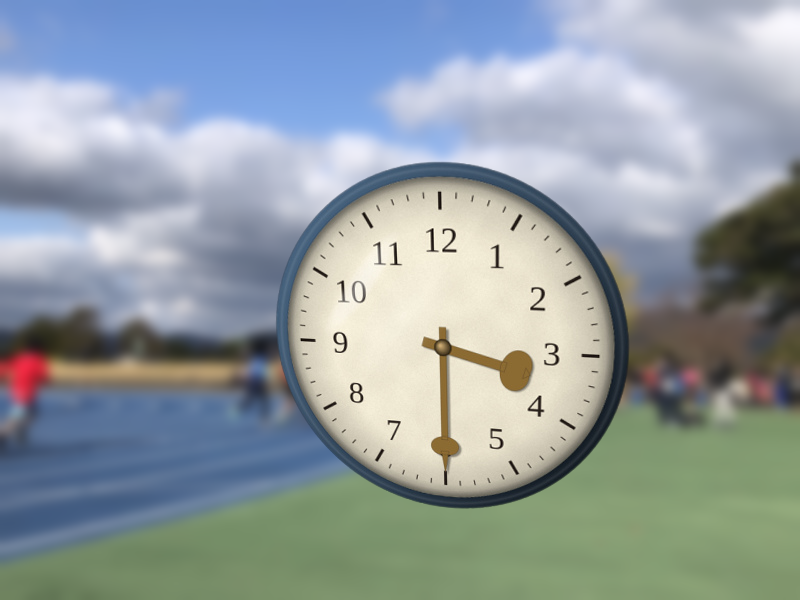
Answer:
3h30
